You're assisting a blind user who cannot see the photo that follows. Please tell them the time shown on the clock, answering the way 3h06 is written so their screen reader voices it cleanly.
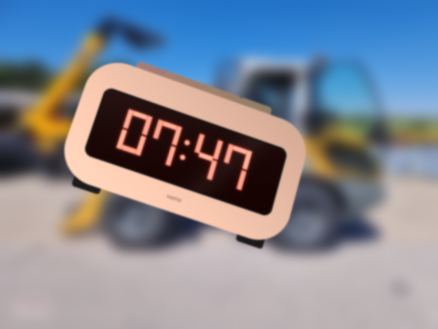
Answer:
7h47
